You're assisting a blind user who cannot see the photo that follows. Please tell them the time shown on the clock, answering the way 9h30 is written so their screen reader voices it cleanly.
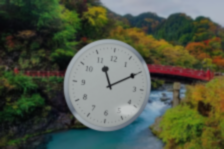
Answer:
11h10
